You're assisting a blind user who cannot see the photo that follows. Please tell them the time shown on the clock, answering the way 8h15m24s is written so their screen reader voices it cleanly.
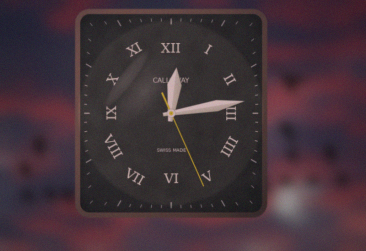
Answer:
12h13m26s
